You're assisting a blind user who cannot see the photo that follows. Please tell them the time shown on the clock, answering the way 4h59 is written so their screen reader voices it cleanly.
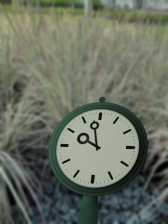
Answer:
9h58
